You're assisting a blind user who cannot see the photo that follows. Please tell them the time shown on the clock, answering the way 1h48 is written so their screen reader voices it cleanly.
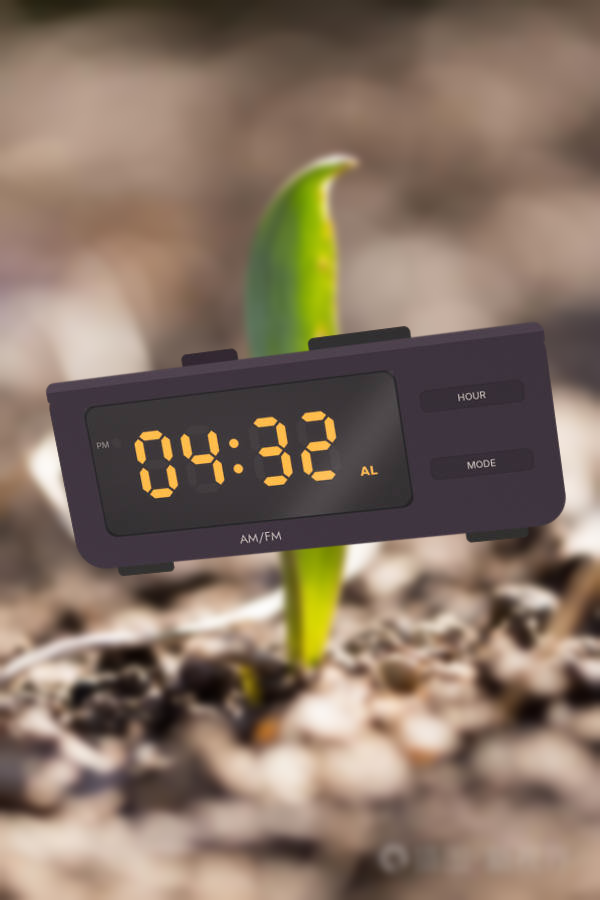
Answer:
4h32
